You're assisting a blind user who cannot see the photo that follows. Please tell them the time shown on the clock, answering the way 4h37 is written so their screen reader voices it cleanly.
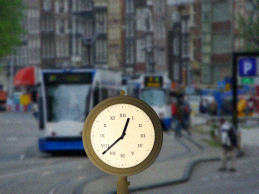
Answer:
12h38
